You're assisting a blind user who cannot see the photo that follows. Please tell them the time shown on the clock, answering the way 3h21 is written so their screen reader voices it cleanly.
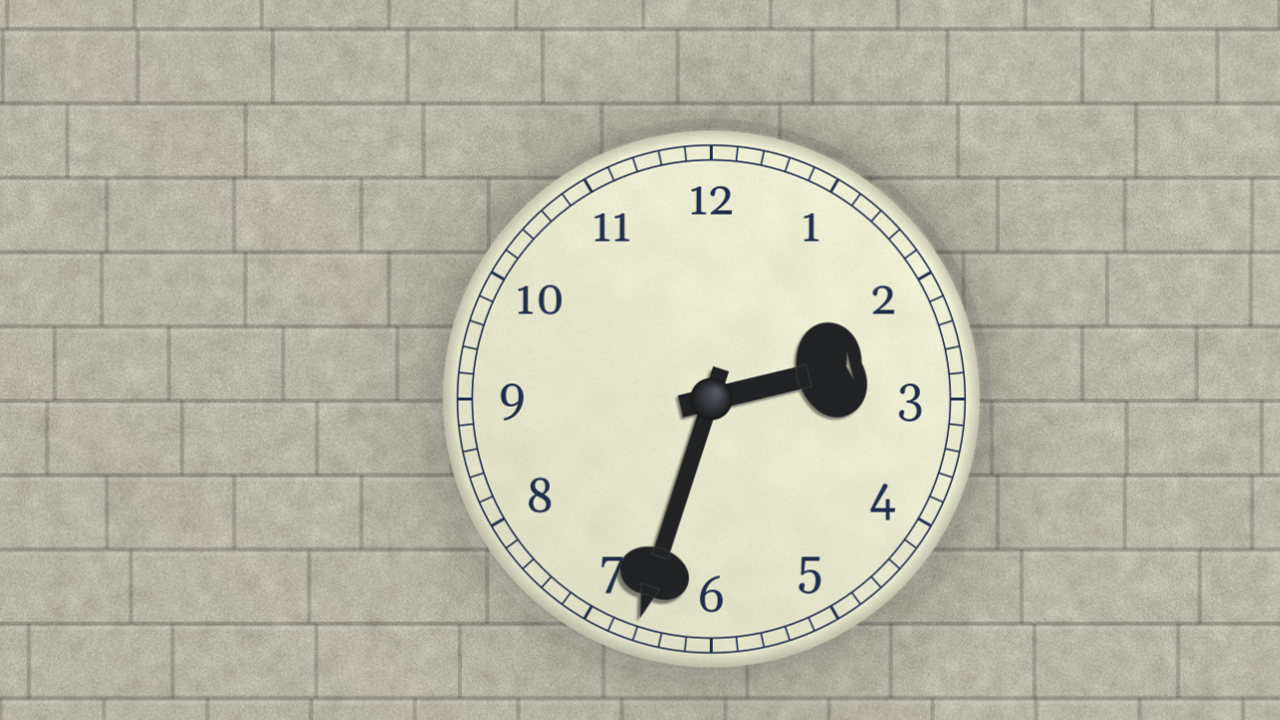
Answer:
2h33
